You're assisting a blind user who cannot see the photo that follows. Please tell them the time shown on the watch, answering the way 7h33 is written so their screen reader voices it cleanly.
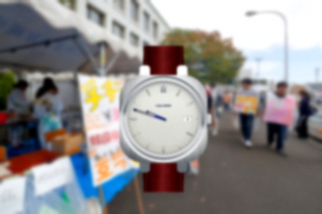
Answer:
9h48
